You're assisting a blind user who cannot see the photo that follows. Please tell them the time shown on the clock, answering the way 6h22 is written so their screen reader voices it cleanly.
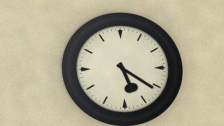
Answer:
5h21
